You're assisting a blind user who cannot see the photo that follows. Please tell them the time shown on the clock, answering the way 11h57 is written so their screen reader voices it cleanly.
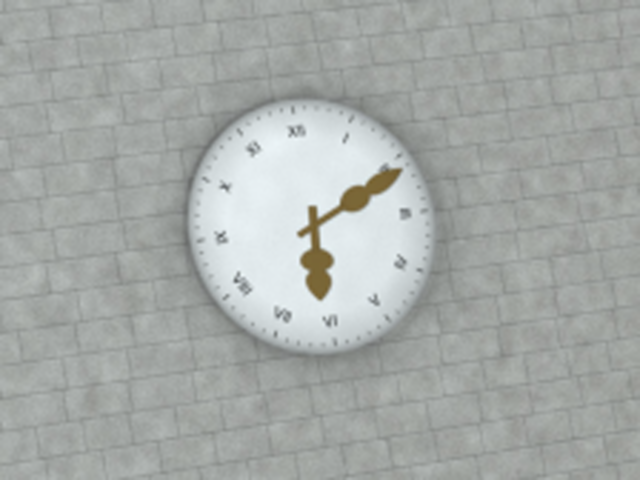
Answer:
6h11
